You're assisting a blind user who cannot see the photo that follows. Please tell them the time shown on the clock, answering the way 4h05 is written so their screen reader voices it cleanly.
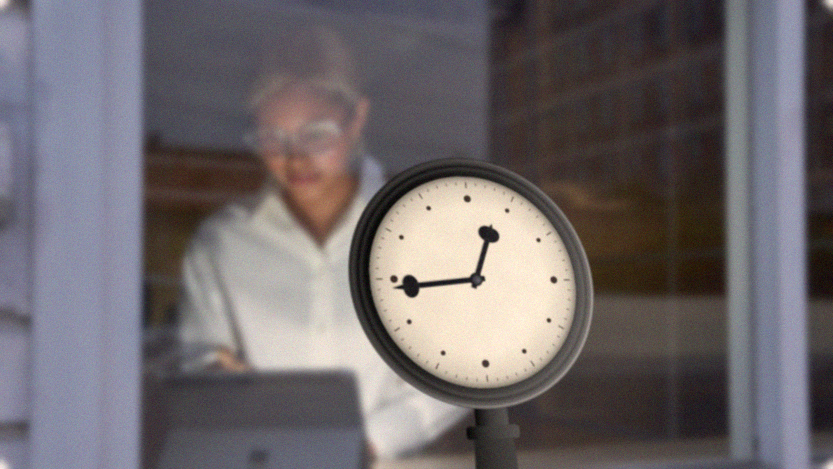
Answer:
12h44
